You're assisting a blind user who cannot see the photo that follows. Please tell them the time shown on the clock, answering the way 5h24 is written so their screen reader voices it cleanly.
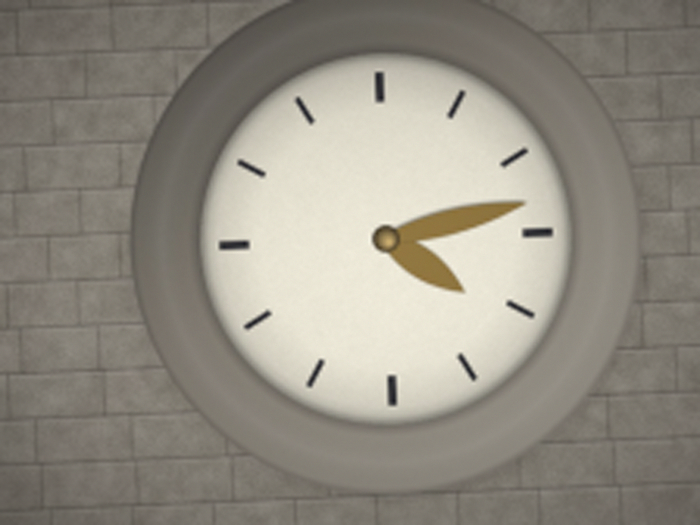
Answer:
4h13
